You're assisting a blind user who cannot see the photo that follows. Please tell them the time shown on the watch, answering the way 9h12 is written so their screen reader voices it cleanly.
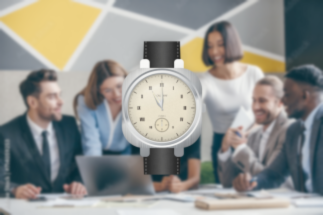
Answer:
11h00
